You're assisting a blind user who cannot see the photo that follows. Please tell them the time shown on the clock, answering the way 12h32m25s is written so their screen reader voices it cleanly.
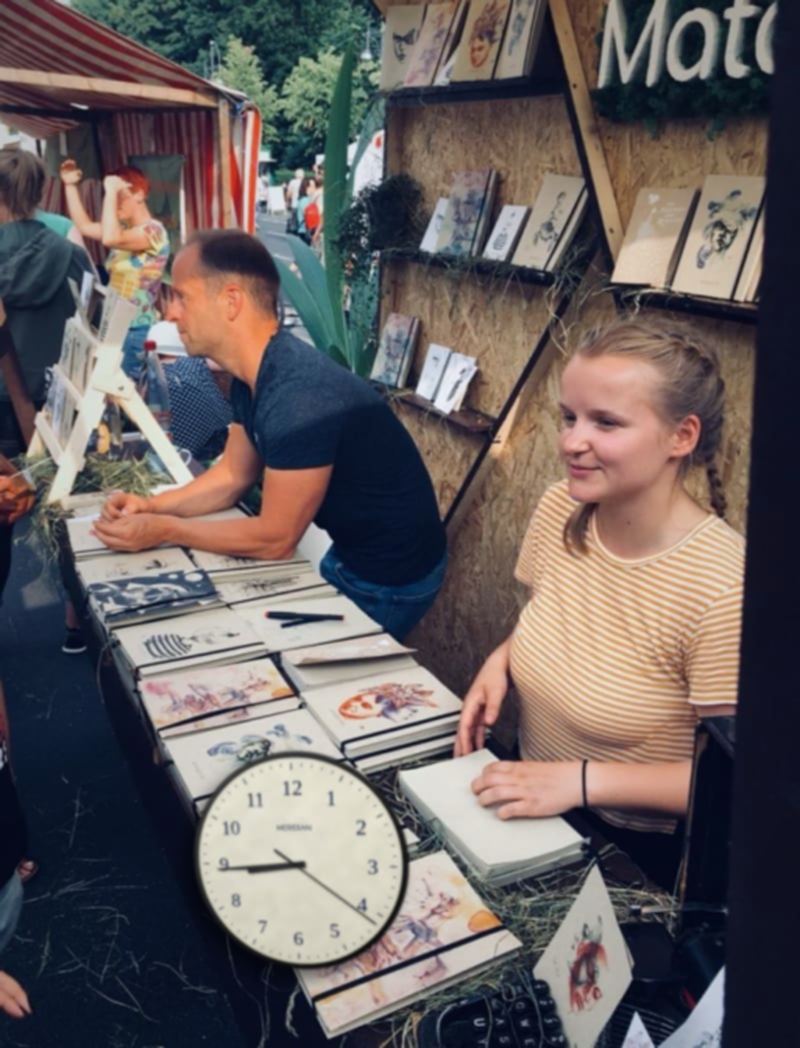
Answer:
8h44m21s
